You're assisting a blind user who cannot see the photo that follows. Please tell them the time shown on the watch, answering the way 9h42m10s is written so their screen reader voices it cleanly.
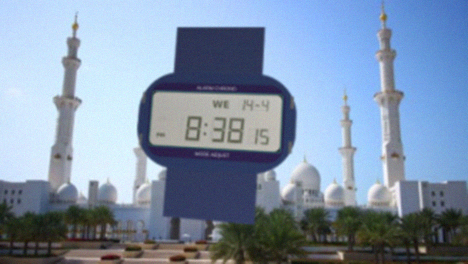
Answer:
8h38m15s
